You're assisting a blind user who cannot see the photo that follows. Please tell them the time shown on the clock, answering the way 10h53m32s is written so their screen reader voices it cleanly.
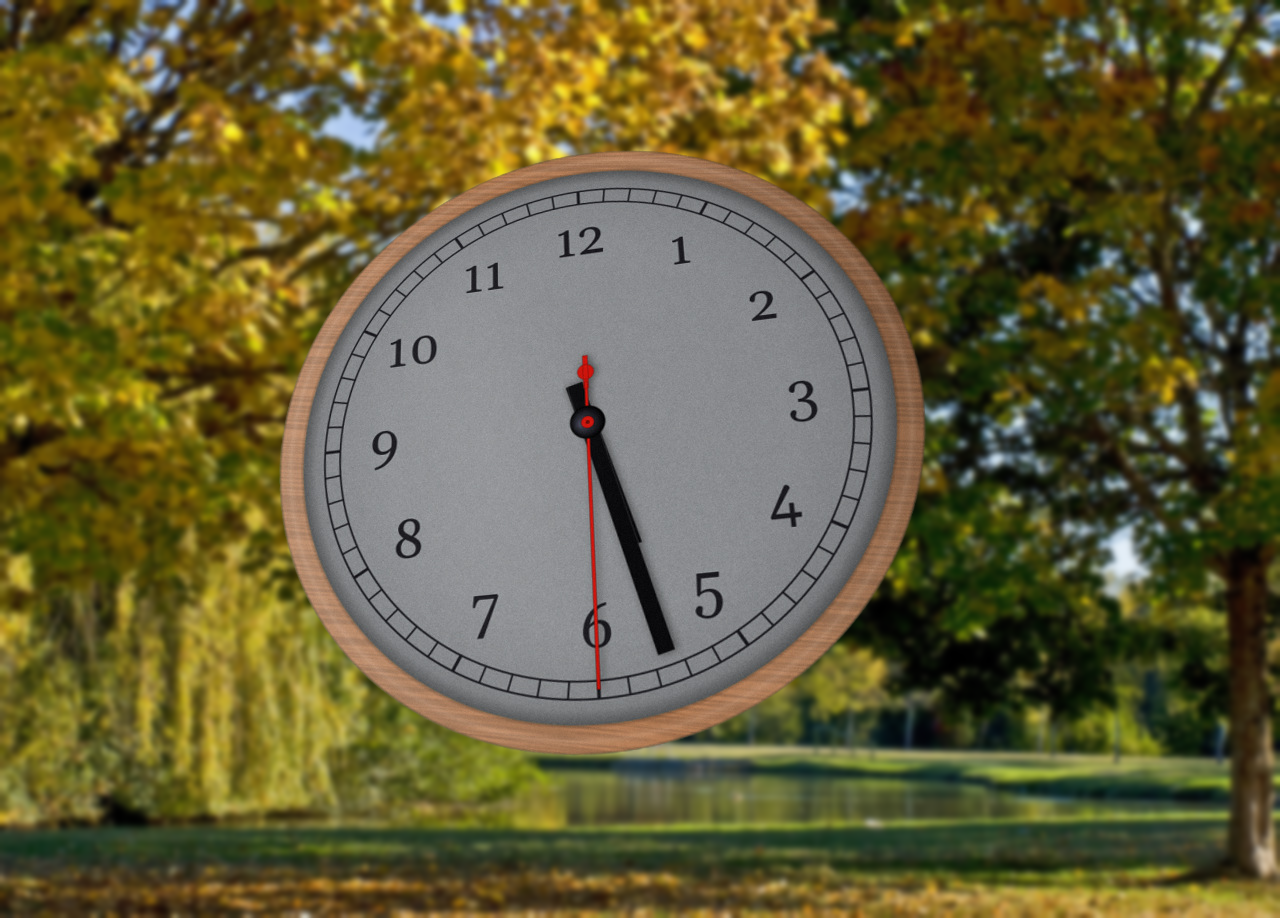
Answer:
5h27m30s
